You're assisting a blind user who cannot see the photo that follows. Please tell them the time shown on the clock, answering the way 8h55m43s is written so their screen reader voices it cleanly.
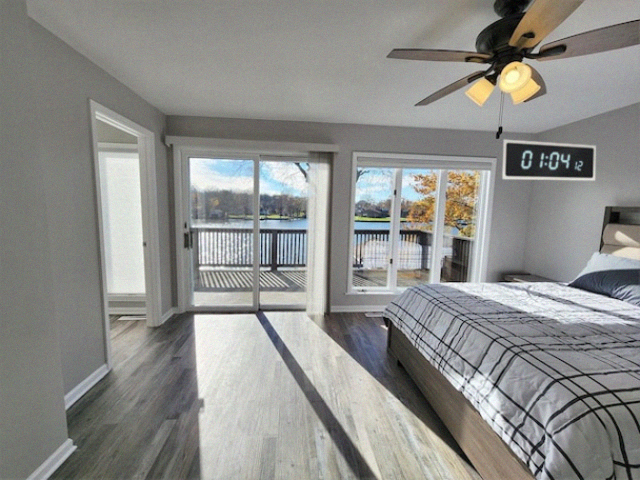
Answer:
1h04m12s
